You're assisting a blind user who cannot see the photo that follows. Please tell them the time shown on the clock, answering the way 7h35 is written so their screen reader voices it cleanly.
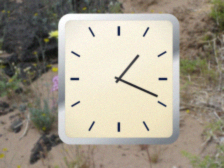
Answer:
1h19
